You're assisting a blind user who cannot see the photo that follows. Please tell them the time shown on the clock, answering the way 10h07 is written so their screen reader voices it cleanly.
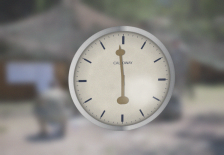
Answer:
5h59
